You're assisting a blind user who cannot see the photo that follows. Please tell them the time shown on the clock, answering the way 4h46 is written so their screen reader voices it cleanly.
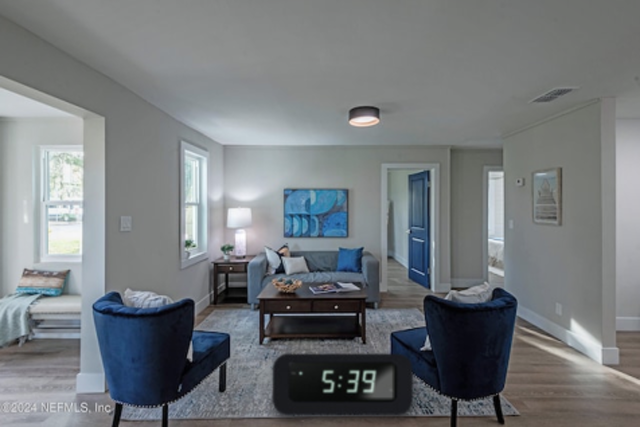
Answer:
5h39
